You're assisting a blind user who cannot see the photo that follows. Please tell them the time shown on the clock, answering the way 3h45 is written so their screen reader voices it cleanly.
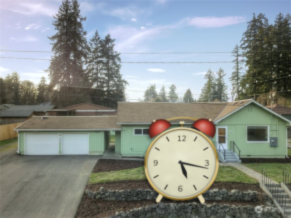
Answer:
5h17
